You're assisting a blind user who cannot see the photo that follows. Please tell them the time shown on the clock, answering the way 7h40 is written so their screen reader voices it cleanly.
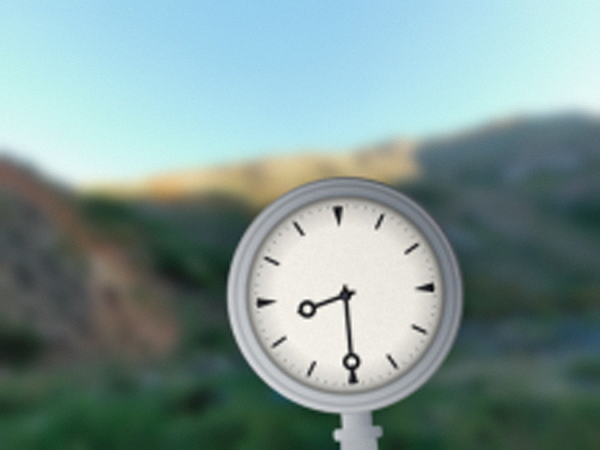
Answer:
8h30
